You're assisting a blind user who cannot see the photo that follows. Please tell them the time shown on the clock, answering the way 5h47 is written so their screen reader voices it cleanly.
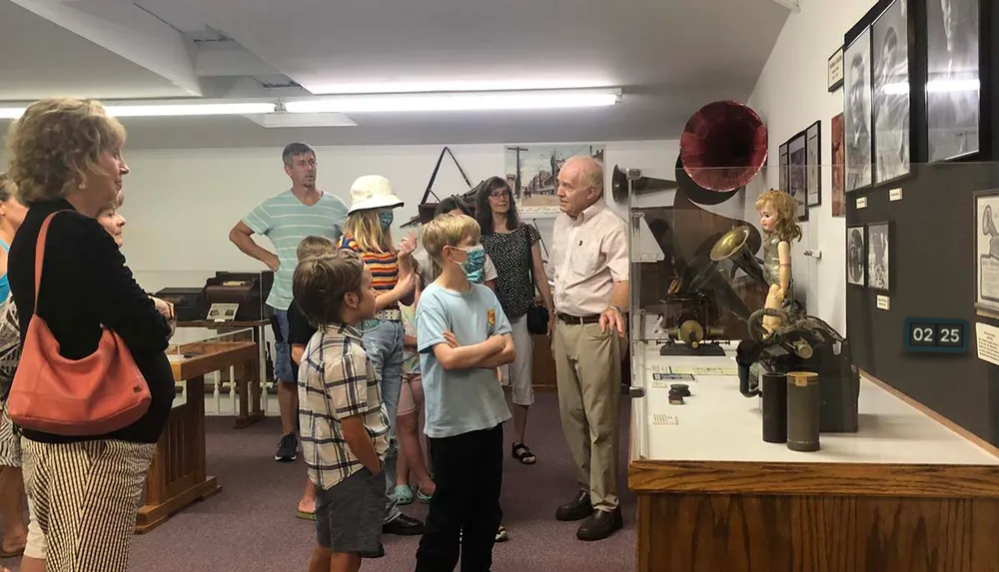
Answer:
2h25
